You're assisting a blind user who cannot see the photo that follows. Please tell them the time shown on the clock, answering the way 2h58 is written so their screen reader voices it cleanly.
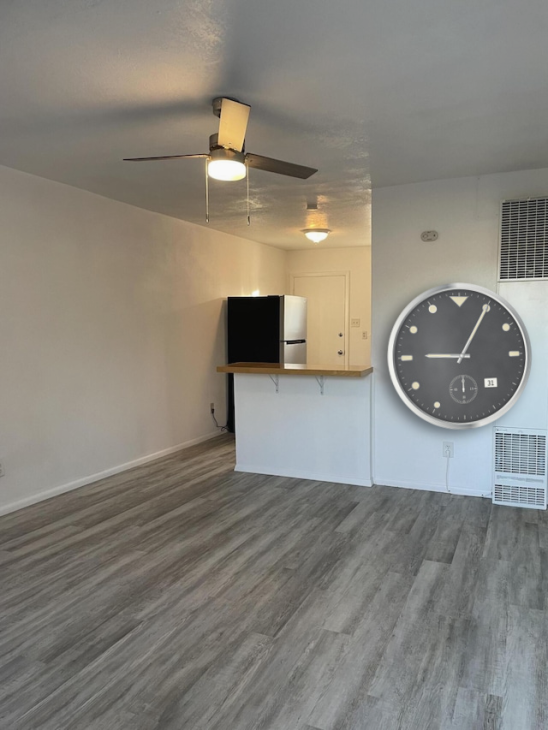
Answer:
9h05
